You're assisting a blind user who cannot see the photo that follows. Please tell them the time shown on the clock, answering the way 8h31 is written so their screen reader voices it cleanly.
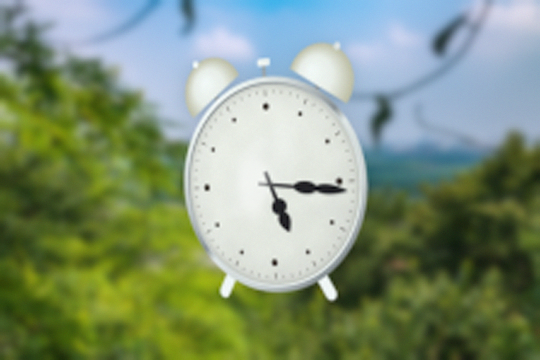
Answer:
5h16
